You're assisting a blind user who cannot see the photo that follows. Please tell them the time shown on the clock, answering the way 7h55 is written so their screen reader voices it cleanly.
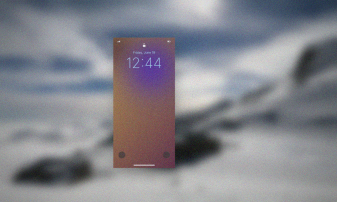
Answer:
12h44
